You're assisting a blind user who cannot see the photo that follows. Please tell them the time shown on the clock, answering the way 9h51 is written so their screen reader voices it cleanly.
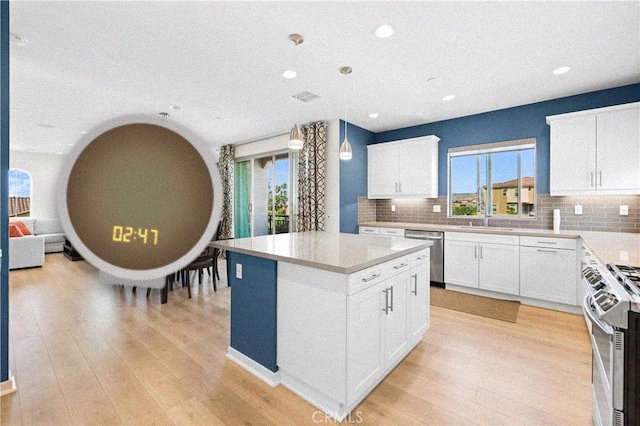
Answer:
2h47
